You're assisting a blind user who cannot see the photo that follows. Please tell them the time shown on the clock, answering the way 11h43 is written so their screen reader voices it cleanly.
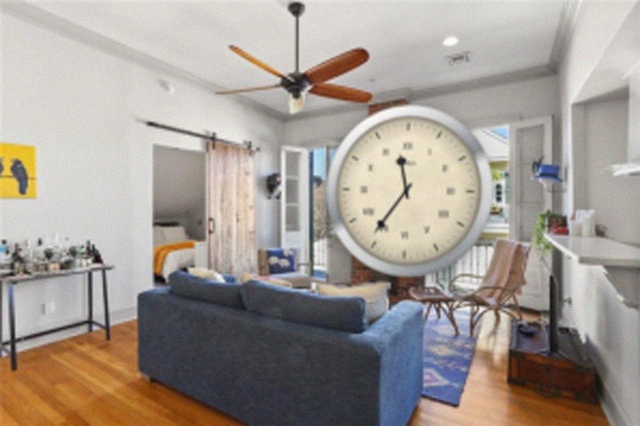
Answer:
11h36
